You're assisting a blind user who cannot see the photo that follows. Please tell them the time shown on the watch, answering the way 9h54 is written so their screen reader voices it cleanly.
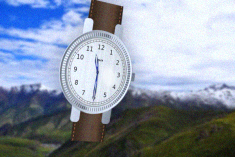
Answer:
11h30
